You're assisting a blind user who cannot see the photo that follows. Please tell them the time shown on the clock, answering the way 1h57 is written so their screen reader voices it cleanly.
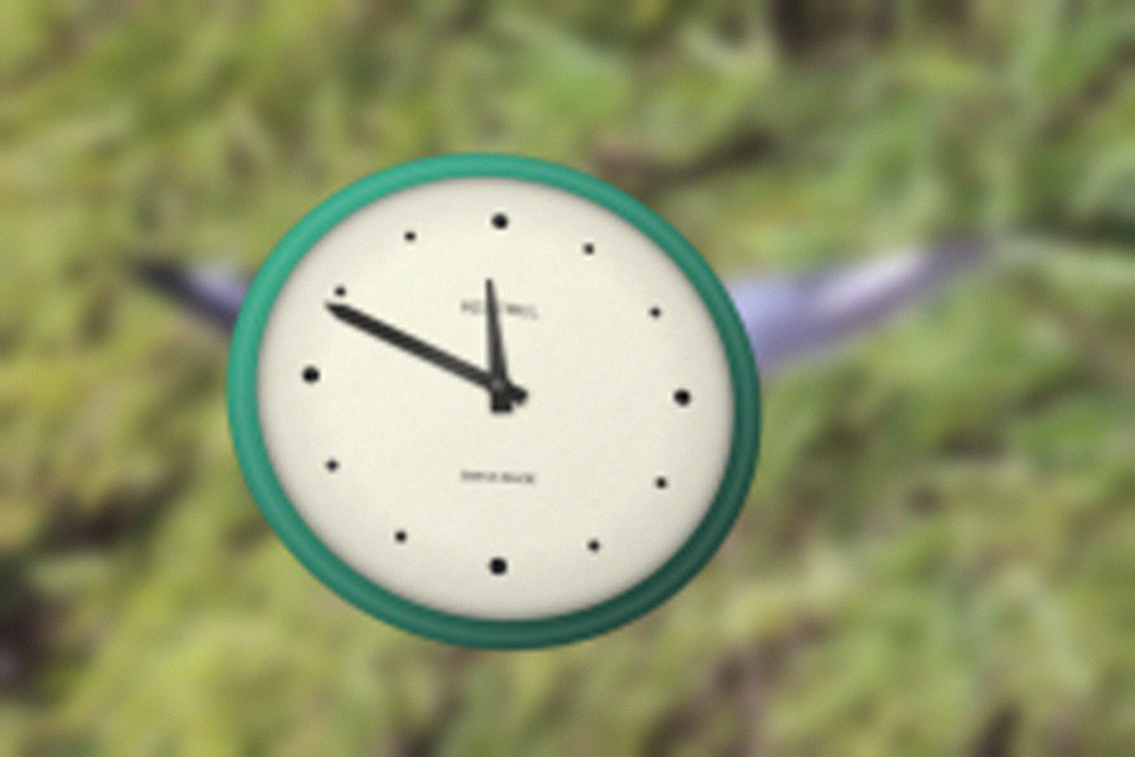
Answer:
11h49
